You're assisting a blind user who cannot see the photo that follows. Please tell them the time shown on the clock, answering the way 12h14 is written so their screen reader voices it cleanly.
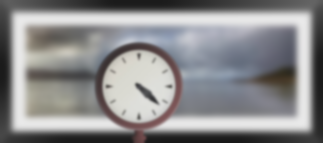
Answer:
4h22
